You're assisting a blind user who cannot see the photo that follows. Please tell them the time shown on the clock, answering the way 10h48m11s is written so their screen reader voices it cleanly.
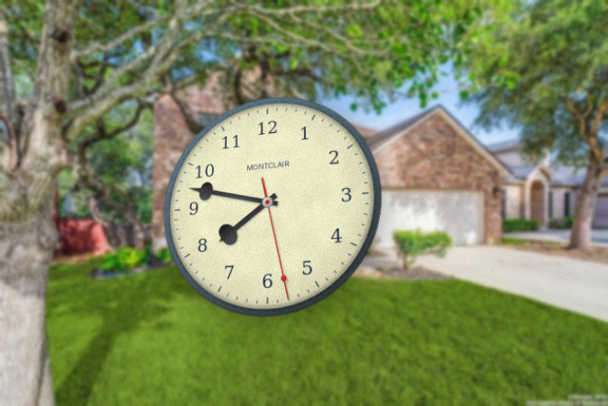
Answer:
7h47m28s
